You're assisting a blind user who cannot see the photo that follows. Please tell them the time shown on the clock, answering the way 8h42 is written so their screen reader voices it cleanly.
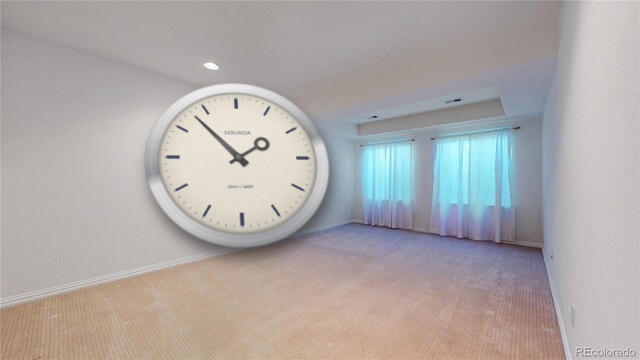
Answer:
1h53
